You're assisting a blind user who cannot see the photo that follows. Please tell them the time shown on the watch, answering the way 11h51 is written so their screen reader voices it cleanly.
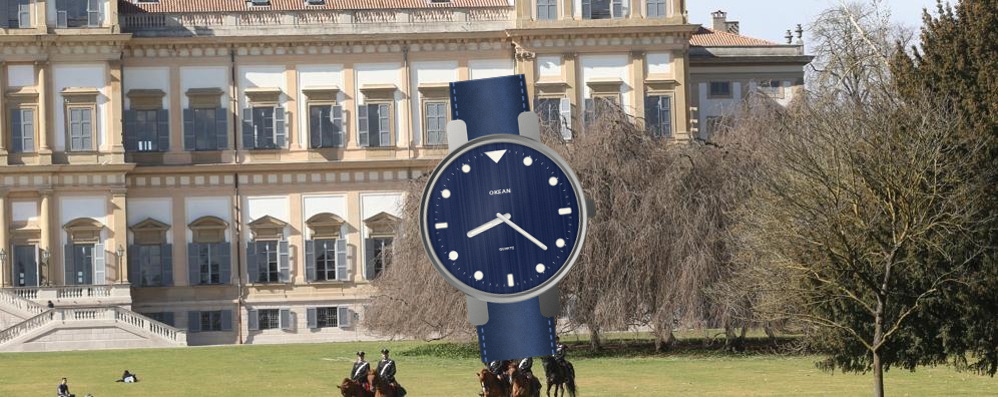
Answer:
8h22
